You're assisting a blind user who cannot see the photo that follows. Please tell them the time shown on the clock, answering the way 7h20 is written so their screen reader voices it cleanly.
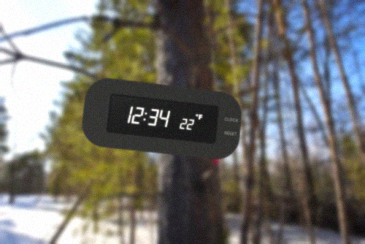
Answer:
12h34
